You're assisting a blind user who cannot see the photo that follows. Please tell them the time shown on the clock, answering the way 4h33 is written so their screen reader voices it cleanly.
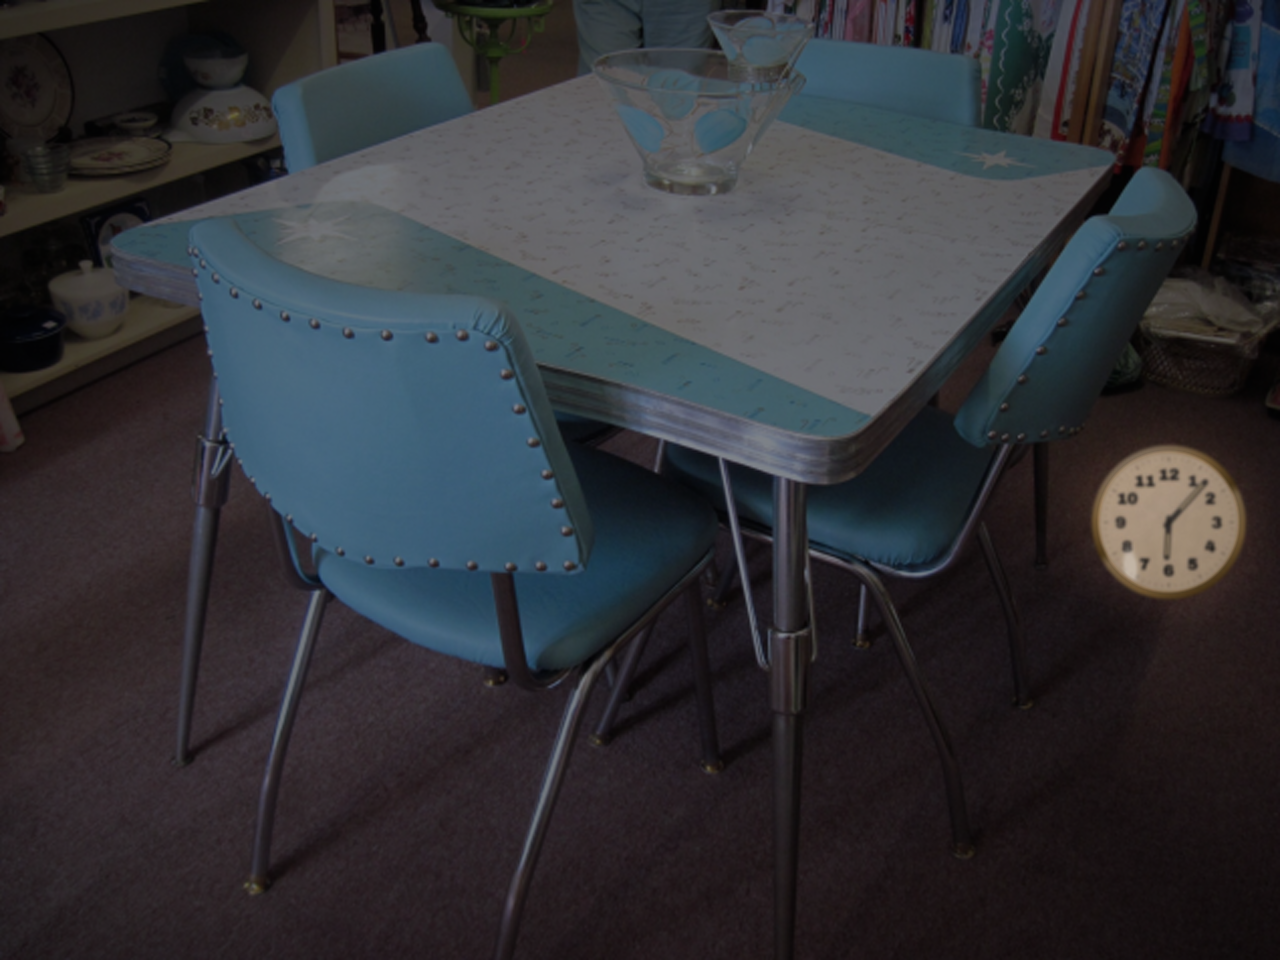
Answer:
6h07
